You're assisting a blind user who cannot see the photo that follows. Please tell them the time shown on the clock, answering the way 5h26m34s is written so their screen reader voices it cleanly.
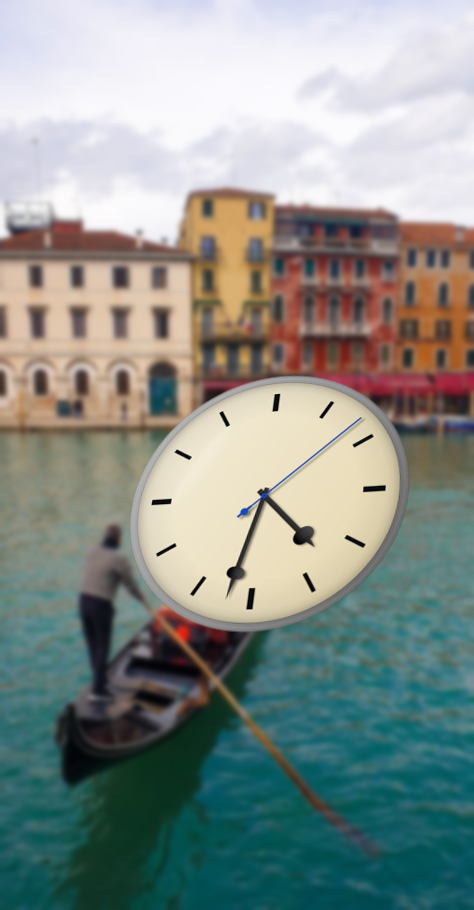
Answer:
4h32m08s
